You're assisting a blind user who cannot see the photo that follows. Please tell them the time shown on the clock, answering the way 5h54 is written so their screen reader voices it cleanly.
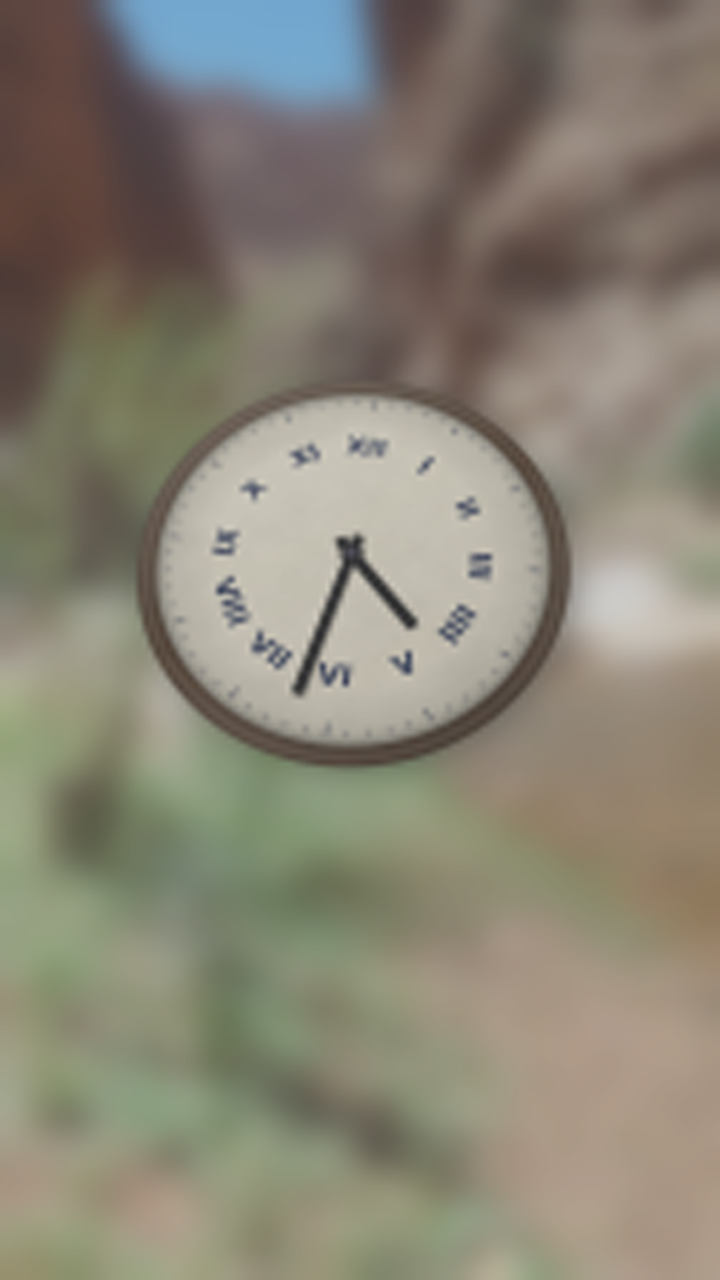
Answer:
4h32
